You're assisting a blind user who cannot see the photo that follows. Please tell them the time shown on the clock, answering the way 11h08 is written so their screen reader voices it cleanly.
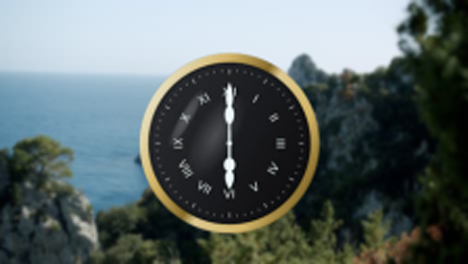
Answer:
6h00
